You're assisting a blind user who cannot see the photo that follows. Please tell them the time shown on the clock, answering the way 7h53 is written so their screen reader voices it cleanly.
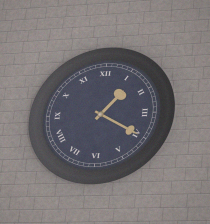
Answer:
1h20
